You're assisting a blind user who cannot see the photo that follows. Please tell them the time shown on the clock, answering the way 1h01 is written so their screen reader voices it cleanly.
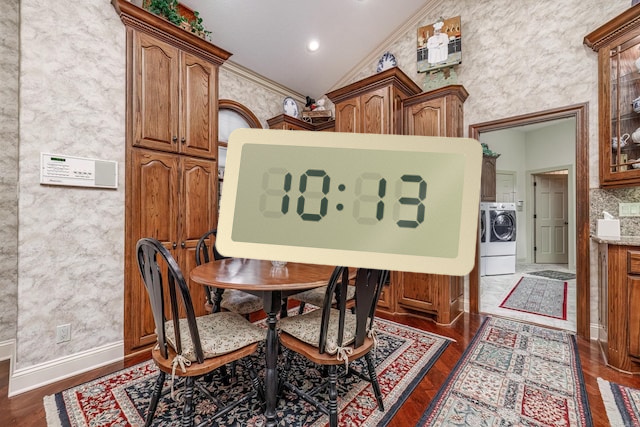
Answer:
10h13
